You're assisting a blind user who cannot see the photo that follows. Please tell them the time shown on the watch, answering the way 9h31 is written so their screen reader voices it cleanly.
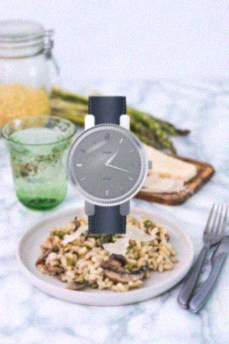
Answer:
1h18
